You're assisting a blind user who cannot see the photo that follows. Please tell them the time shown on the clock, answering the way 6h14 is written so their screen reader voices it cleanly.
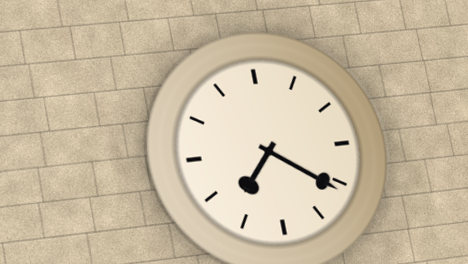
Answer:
7h21
